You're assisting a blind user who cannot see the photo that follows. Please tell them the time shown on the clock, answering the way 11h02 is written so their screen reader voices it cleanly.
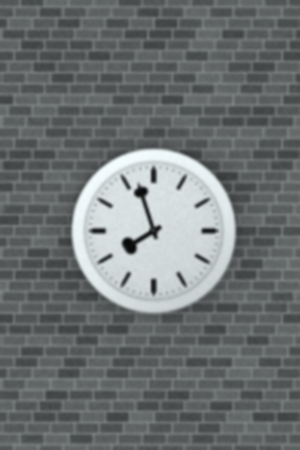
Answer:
7h57
